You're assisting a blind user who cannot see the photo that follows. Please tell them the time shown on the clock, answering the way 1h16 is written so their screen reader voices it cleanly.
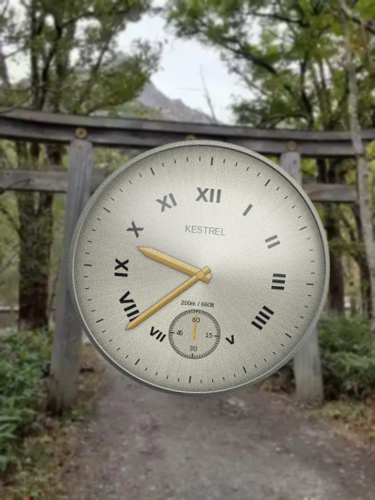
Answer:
9h38
